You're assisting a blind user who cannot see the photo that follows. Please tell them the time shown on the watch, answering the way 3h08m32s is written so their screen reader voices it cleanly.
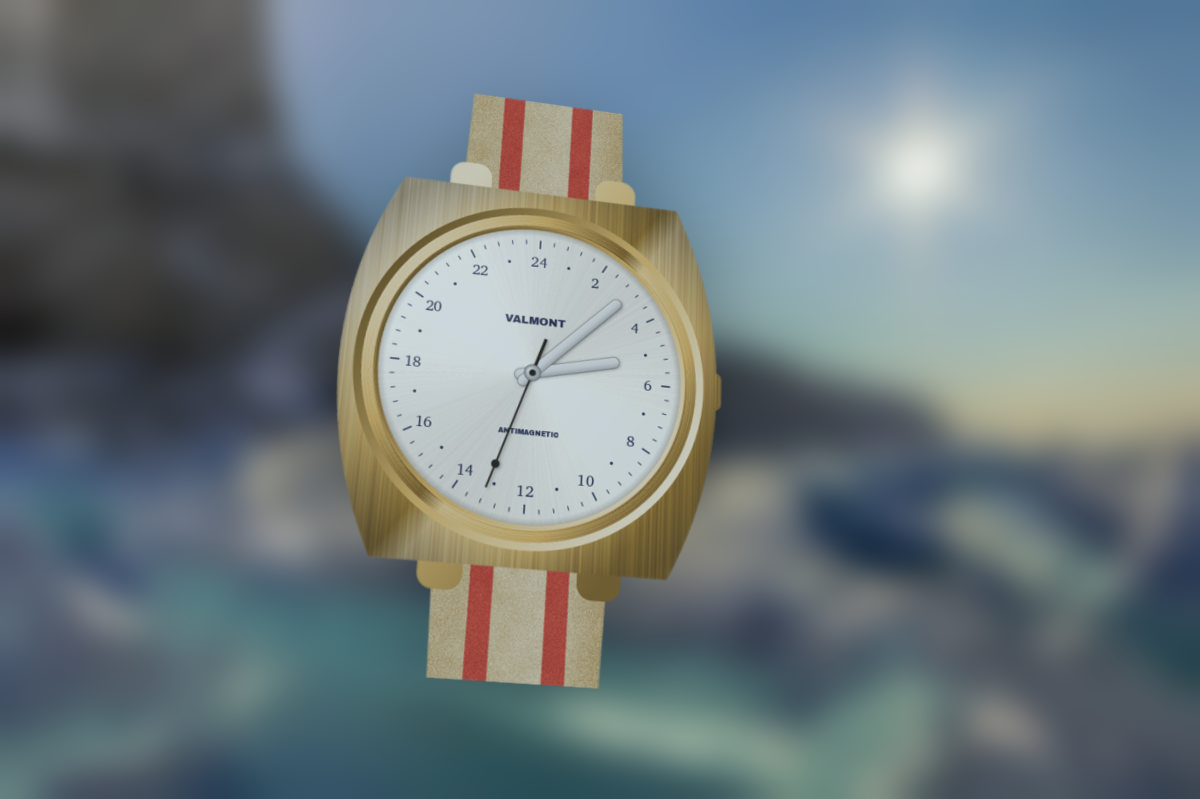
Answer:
5h07m33s
